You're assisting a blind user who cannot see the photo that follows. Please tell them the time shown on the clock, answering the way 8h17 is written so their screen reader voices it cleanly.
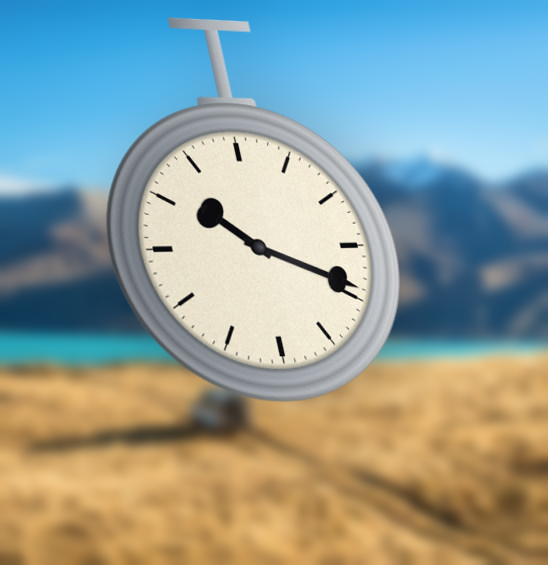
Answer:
10h19
